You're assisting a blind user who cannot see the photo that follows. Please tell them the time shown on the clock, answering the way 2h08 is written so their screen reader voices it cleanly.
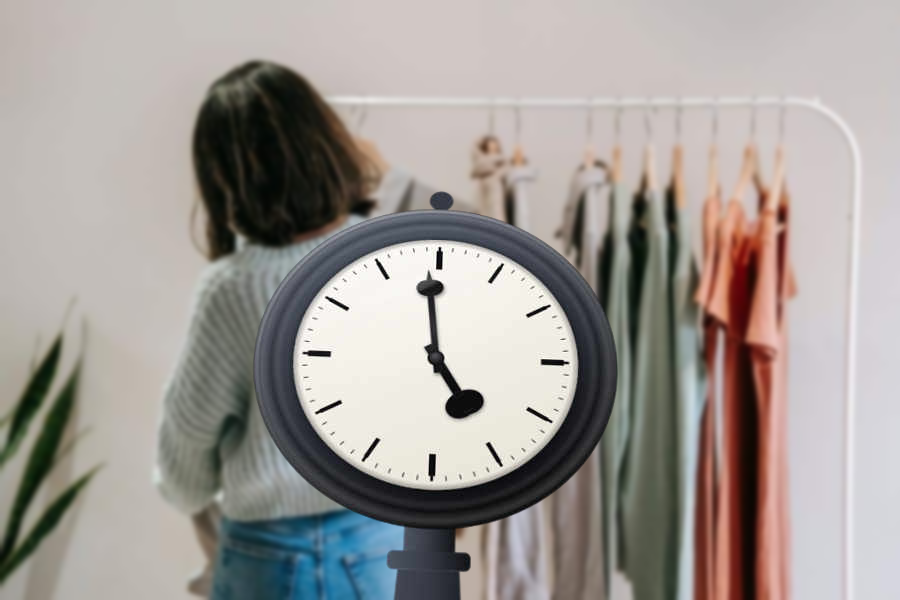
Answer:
4h59
